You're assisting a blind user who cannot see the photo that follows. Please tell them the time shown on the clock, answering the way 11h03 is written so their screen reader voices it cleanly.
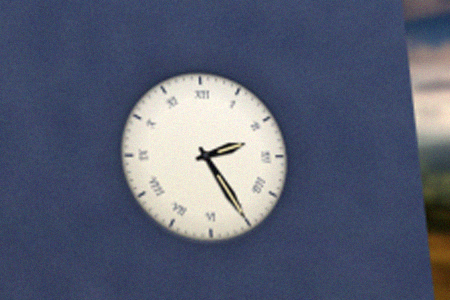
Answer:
2h25
